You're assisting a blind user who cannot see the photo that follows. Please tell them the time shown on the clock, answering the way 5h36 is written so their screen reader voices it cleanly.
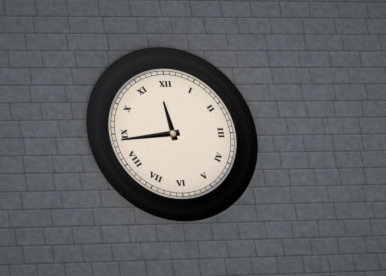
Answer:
11h44
